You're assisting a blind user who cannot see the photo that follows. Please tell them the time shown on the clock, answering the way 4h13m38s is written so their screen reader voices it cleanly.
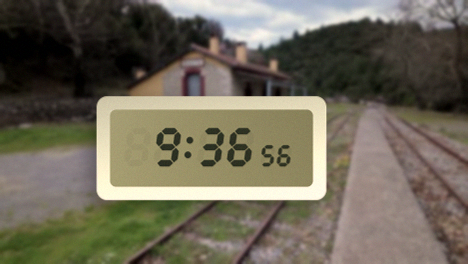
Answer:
9h36m56s
